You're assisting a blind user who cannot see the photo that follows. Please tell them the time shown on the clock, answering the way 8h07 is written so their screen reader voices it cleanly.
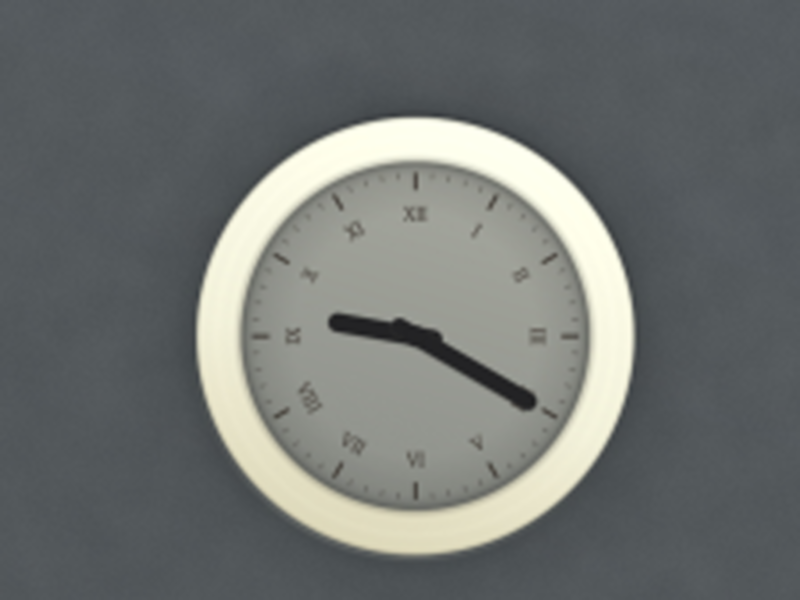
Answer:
9h20
